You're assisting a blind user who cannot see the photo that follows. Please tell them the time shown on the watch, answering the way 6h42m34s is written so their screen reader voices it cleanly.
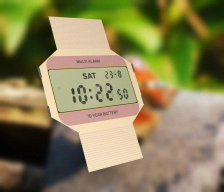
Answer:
10h22m50s
